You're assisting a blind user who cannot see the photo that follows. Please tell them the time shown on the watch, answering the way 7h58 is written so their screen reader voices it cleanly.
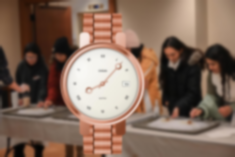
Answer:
8h07
